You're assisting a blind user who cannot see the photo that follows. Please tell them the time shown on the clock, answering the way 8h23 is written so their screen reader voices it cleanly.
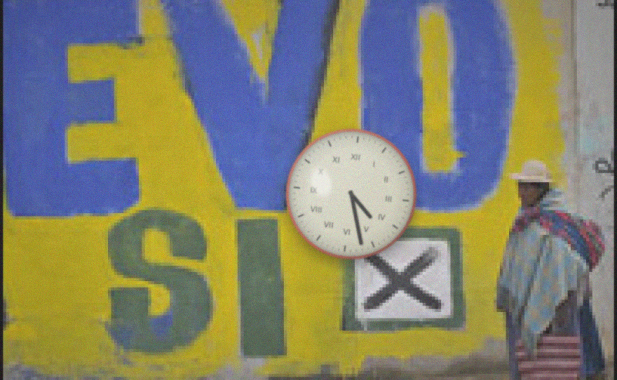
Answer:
4h27
